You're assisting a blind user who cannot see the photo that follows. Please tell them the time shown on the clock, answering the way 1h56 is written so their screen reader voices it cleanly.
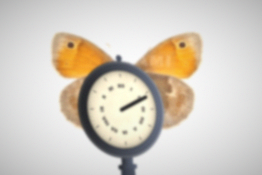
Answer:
2h11
